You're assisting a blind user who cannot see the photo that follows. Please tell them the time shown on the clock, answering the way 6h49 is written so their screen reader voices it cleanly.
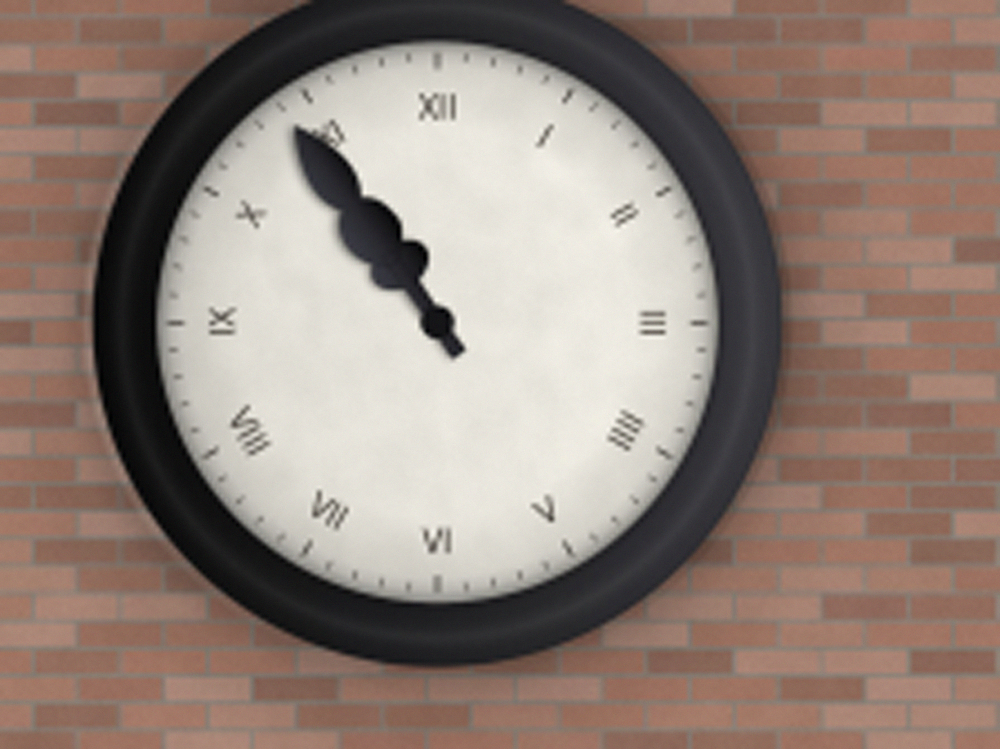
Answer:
10h54
